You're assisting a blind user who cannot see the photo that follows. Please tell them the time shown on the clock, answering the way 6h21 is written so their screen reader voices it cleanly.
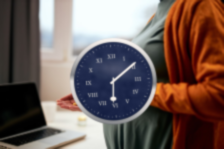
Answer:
6h09
